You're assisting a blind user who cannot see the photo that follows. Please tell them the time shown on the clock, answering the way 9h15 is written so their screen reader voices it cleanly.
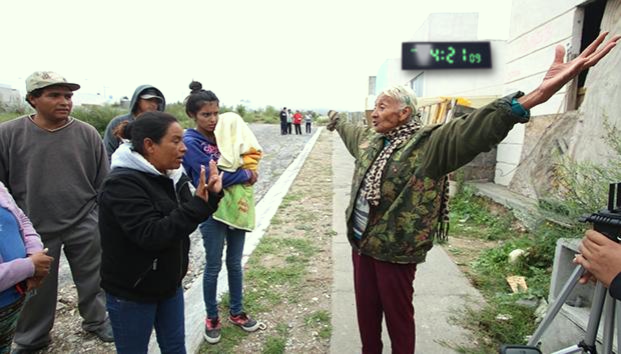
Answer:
4h21
